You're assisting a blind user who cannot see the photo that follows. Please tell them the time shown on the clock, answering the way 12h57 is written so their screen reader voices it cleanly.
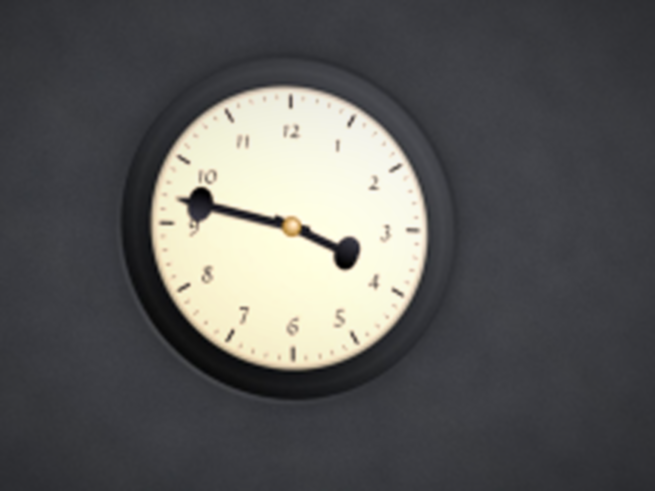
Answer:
3h47
